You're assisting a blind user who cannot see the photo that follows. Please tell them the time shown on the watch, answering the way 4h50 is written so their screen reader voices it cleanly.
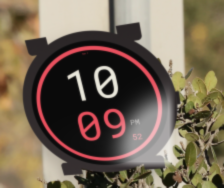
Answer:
10h09
